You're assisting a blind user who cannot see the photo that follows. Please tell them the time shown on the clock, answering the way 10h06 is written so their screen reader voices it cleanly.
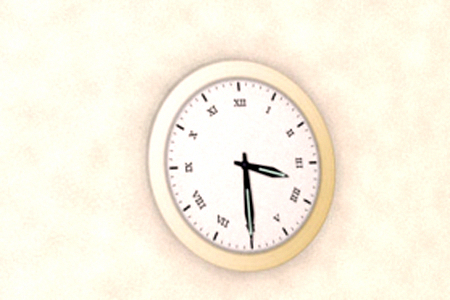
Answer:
3h30
